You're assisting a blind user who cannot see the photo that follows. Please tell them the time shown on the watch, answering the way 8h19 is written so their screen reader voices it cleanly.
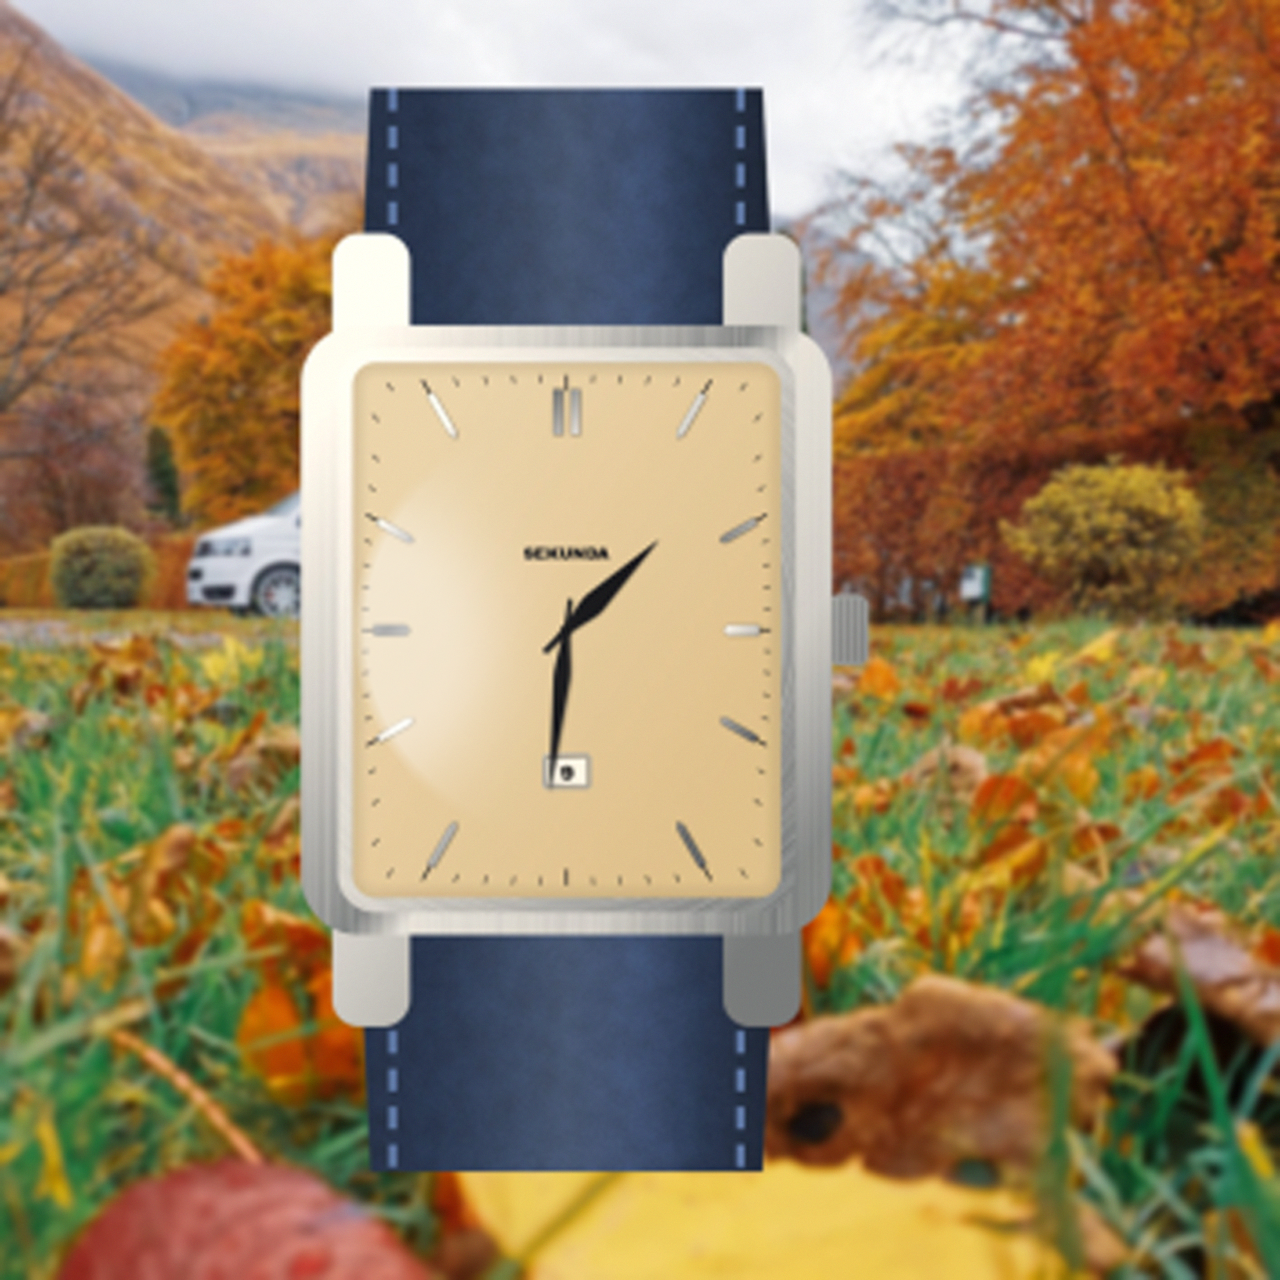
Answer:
1h31
